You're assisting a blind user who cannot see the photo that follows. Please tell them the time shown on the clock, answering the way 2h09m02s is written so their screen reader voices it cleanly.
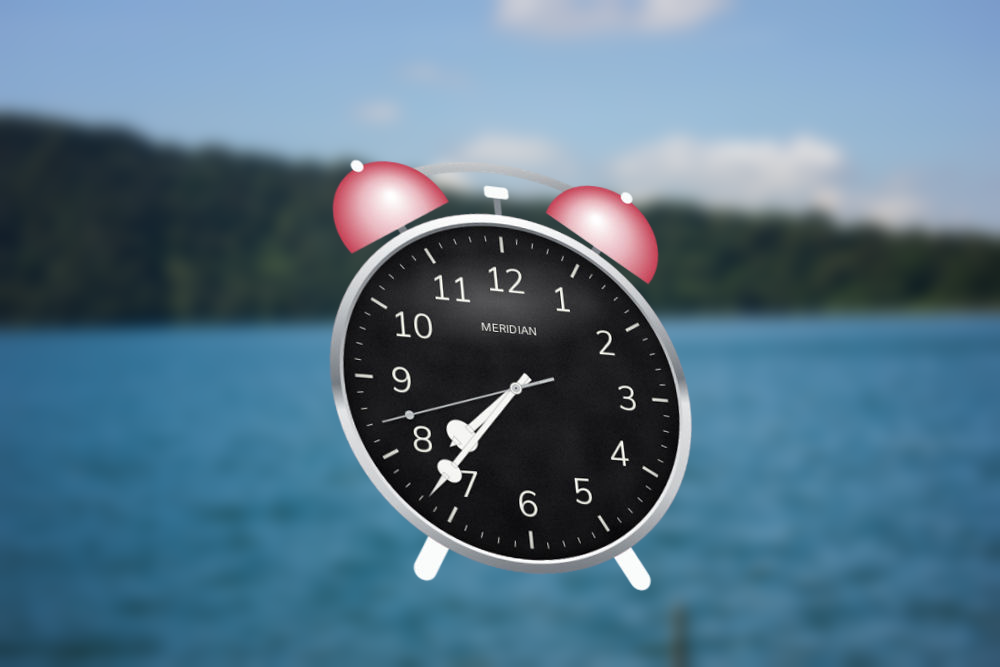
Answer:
7h36m42s
